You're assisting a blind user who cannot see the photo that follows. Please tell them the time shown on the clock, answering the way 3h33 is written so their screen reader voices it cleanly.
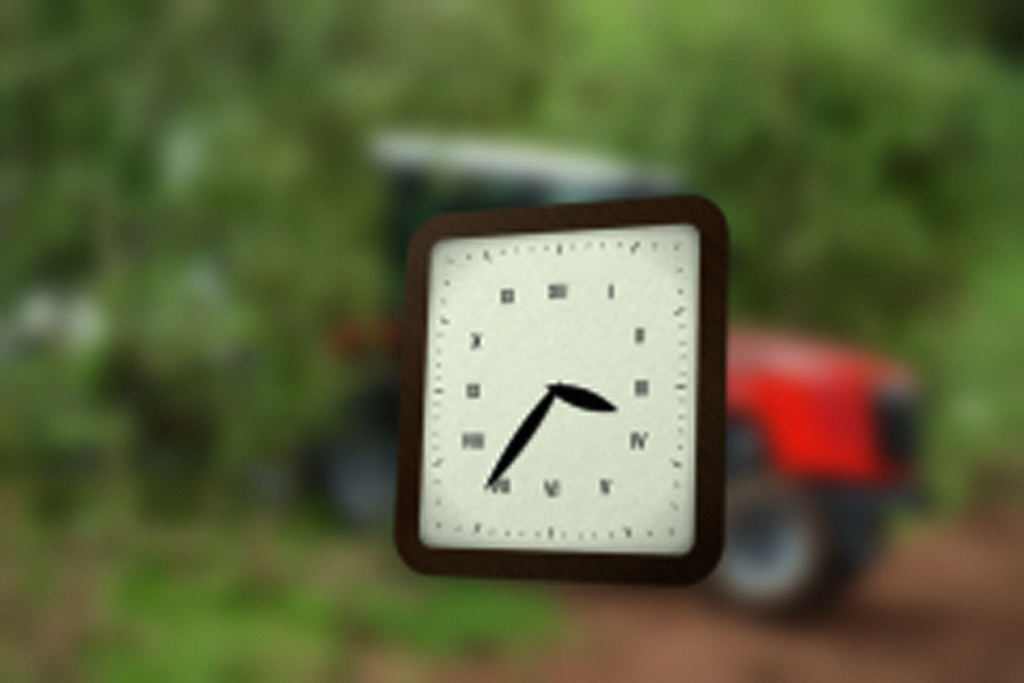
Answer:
3h36
